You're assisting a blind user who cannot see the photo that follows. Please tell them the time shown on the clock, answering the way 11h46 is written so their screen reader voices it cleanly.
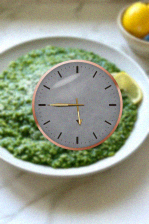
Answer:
5h45
